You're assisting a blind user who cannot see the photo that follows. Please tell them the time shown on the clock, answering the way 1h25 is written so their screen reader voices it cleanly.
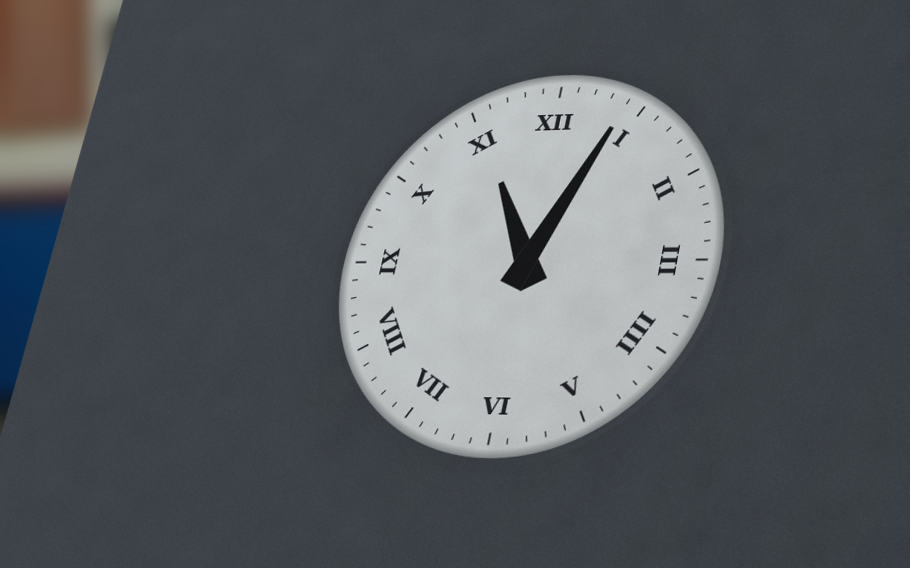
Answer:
11h04
